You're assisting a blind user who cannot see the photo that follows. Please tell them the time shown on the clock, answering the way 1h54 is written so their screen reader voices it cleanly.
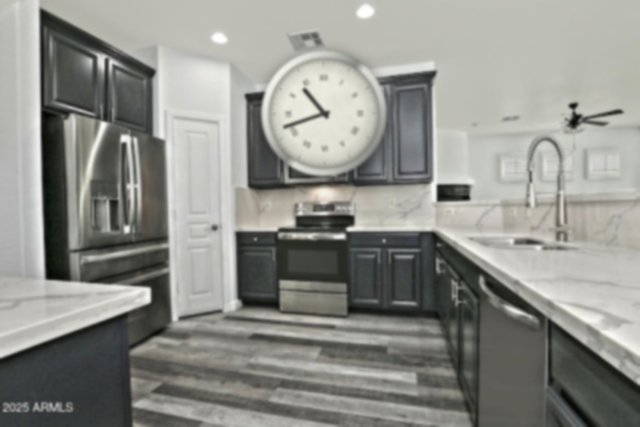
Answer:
10h42
